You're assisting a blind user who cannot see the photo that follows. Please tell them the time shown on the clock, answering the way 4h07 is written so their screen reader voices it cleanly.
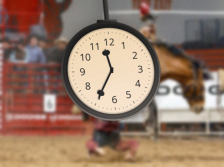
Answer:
11h35
